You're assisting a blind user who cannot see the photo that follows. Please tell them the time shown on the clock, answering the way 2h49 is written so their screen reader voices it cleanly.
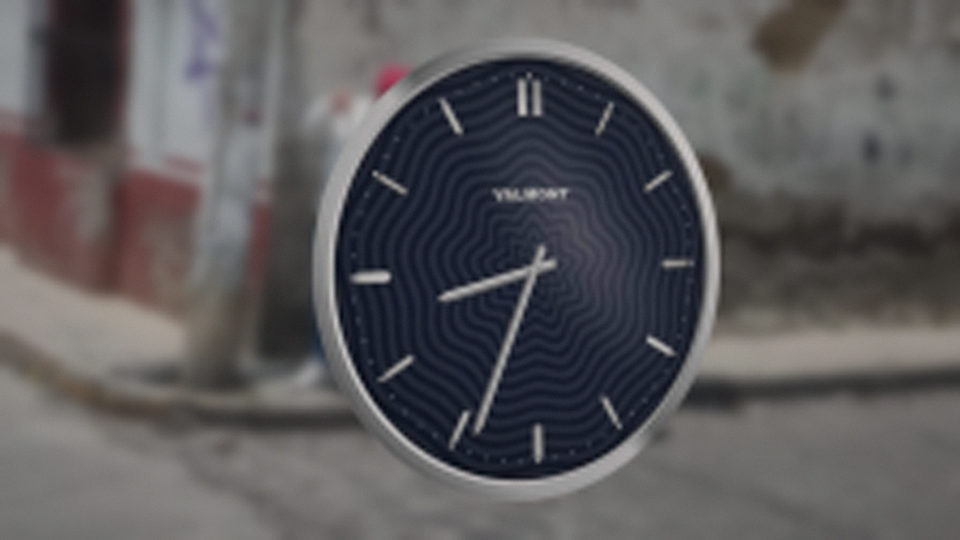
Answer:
8h34
